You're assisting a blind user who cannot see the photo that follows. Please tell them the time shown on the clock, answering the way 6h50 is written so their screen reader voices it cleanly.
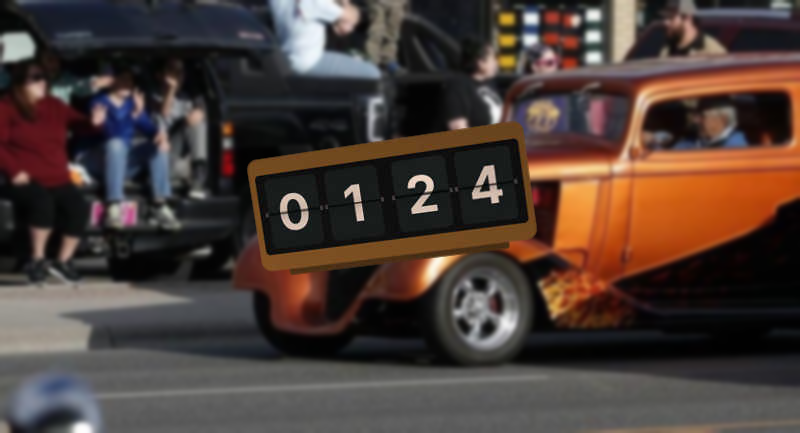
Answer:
1h24
